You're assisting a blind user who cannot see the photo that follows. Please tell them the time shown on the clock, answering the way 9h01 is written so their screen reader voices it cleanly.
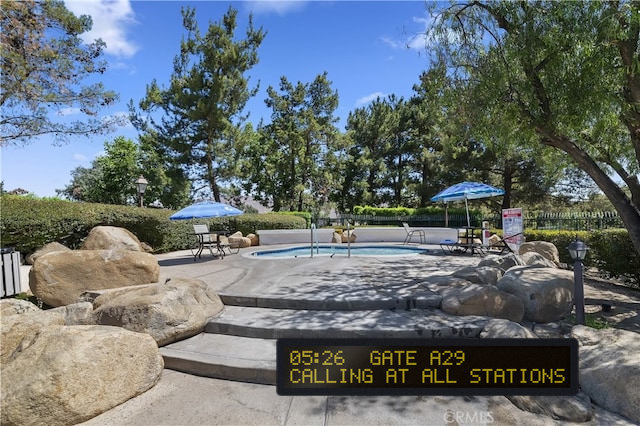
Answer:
5h26
